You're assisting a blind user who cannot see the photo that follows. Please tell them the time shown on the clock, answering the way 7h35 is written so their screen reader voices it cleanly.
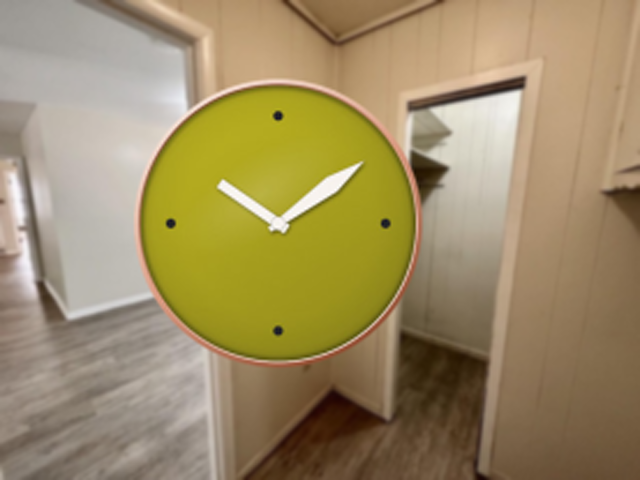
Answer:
10h09
